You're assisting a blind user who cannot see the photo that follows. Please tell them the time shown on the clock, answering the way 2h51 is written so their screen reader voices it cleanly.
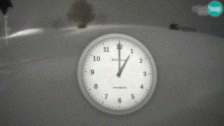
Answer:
1h00
